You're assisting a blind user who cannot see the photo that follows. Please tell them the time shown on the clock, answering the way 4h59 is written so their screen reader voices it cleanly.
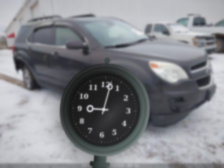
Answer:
9h02
